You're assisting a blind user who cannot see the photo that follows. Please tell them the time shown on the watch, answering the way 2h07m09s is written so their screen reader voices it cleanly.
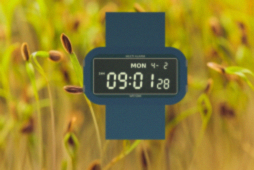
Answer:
9h01m28s
